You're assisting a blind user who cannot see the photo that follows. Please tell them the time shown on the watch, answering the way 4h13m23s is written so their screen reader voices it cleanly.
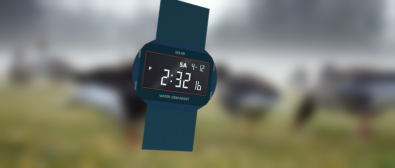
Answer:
2h32m16s
